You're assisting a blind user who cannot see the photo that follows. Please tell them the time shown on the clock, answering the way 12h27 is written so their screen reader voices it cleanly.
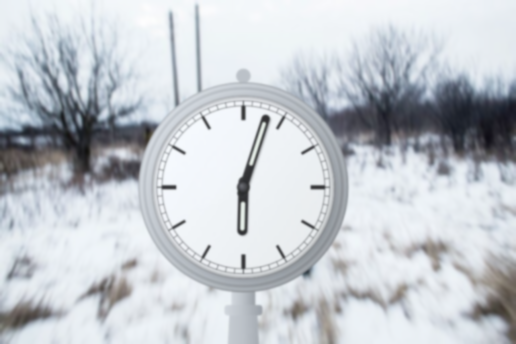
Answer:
6h03
